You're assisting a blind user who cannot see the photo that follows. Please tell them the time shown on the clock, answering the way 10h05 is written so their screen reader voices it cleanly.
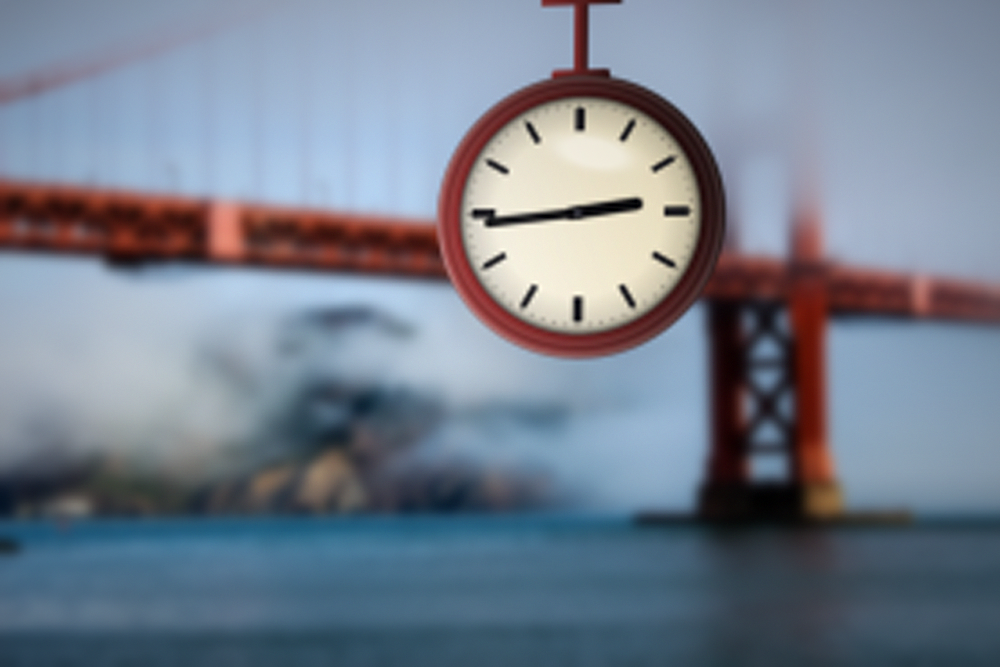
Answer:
2h44
